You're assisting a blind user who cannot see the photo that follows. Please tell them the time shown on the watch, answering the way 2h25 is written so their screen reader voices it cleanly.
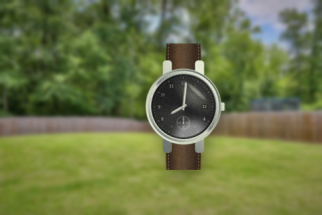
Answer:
8h01
